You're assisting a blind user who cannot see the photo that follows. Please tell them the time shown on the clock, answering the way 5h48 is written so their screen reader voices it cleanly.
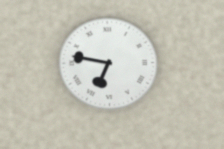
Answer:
6h47
